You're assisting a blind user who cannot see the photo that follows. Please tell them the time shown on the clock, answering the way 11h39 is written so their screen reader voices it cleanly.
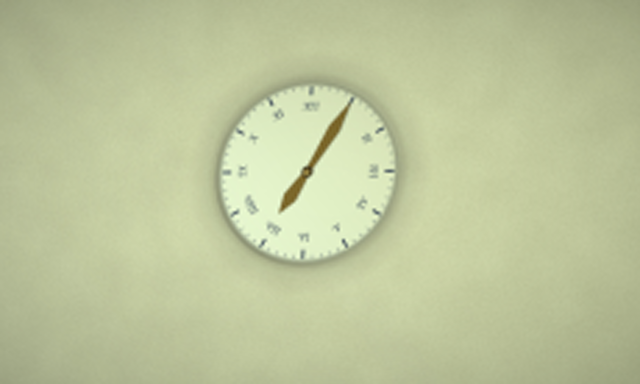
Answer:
7h05
